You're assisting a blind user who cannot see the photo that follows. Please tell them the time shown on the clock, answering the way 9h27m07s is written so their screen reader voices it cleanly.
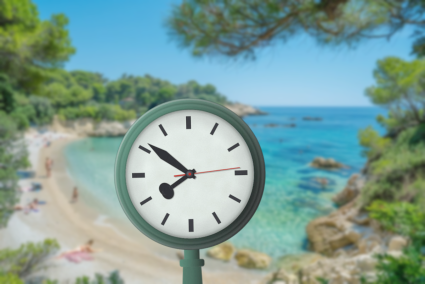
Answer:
7h51m14s
